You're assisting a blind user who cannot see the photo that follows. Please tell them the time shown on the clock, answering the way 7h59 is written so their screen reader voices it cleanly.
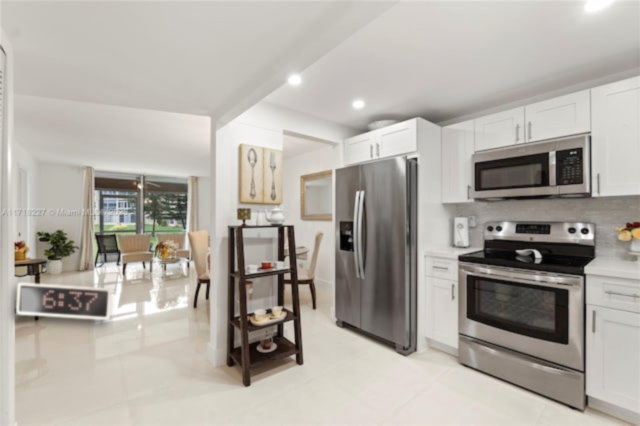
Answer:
6h37
